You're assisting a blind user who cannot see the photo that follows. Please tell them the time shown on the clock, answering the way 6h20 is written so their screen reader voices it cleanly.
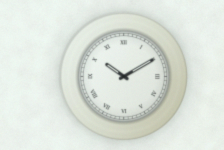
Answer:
10h10
